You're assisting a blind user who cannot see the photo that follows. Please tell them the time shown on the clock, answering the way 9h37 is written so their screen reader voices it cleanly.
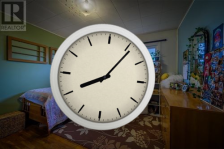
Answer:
8h06
